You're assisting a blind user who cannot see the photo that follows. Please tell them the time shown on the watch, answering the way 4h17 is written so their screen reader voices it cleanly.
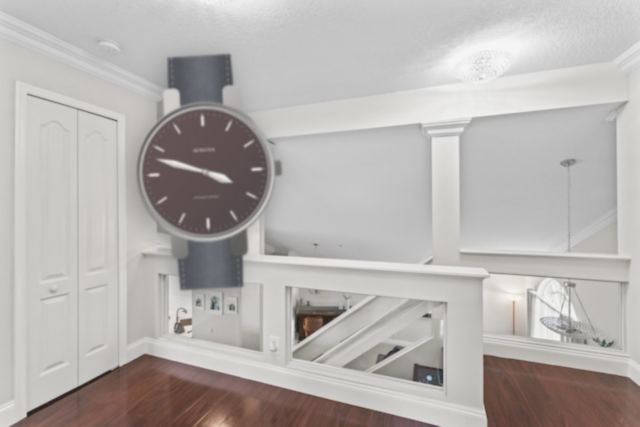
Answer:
3h48
